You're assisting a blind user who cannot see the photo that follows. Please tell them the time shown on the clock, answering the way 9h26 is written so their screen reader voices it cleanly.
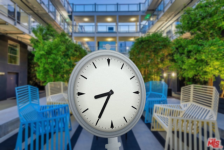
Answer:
8h35
